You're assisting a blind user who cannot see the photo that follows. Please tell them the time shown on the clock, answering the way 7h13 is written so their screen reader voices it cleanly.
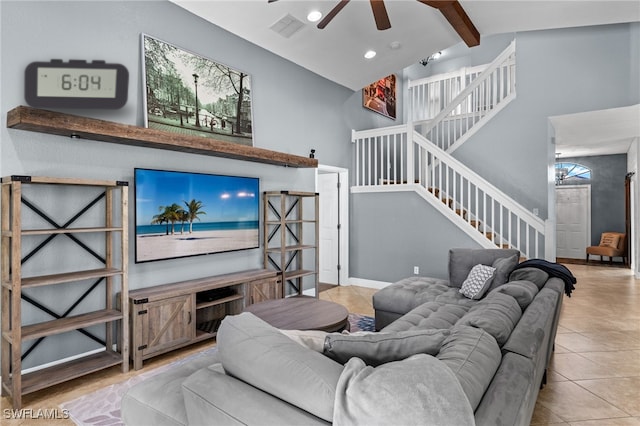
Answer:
6h04
